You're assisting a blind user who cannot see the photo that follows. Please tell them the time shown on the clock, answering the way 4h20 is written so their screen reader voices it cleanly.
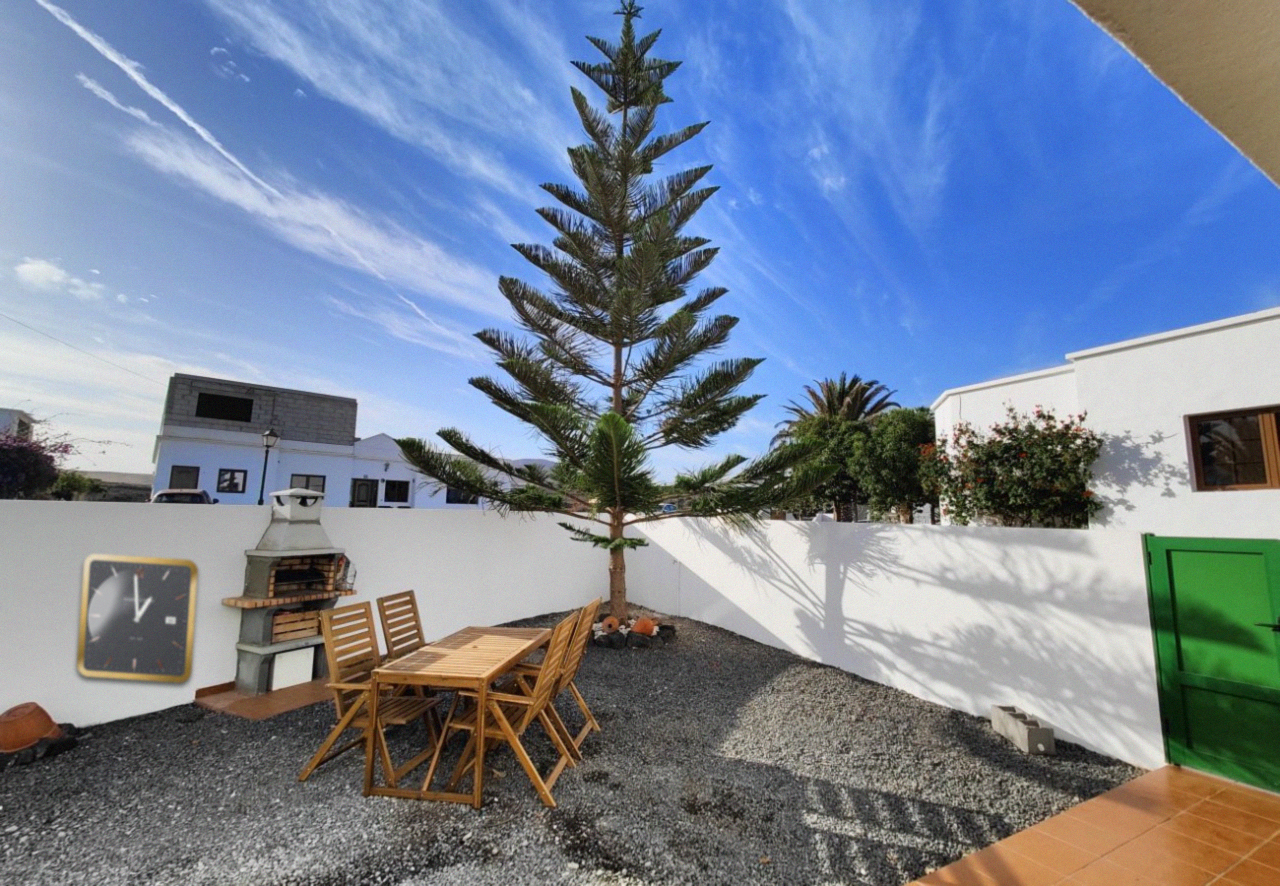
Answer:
12h59
